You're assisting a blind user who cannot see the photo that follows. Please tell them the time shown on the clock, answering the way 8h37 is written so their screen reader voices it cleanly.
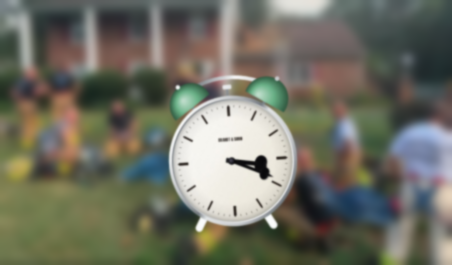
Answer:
3h19
